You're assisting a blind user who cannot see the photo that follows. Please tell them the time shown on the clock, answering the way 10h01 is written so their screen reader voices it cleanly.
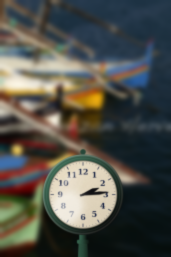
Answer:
2h14
